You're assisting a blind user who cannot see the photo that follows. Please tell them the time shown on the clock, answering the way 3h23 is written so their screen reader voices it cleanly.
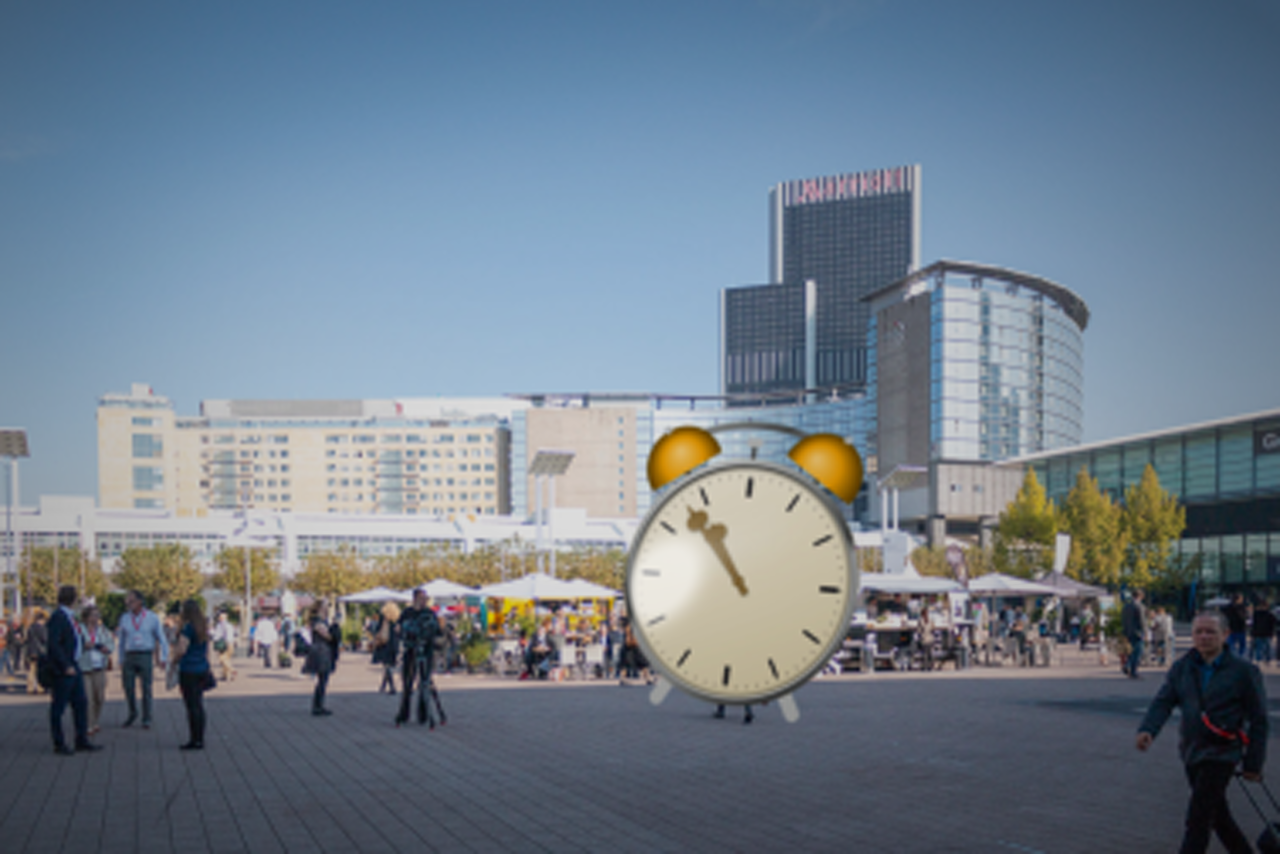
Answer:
10h53
